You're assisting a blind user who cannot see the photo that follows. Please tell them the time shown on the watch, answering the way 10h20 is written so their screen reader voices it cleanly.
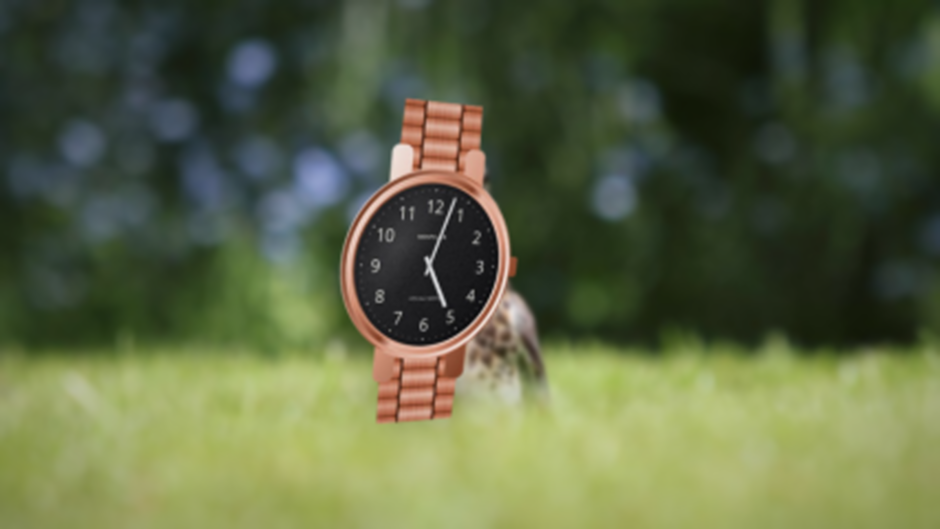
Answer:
5h03
